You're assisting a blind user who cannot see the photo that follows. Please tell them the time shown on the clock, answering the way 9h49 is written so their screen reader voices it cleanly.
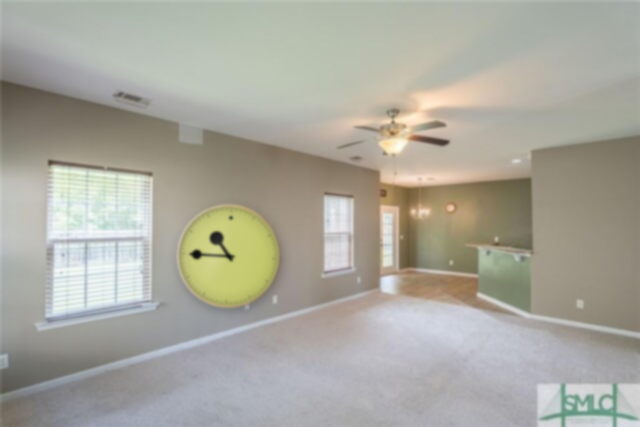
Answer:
10h45
